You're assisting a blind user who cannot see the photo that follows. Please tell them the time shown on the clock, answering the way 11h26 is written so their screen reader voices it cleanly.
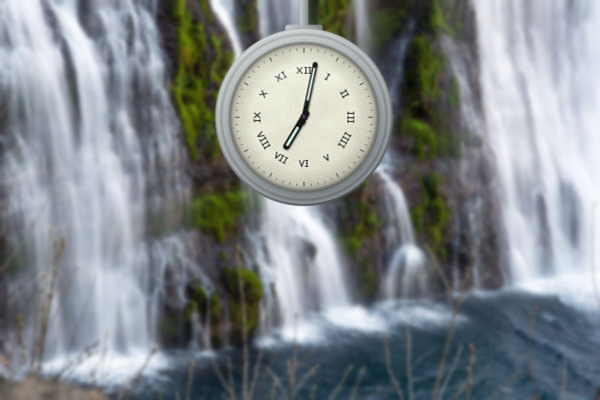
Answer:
7h02
